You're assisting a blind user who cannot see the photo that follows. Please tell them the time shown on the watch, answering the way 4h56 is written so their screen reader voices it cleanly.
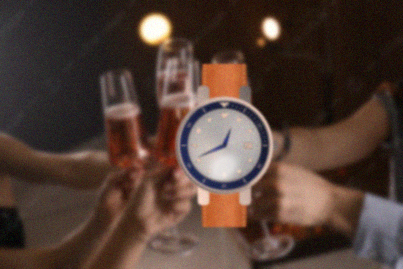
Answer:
12h41
